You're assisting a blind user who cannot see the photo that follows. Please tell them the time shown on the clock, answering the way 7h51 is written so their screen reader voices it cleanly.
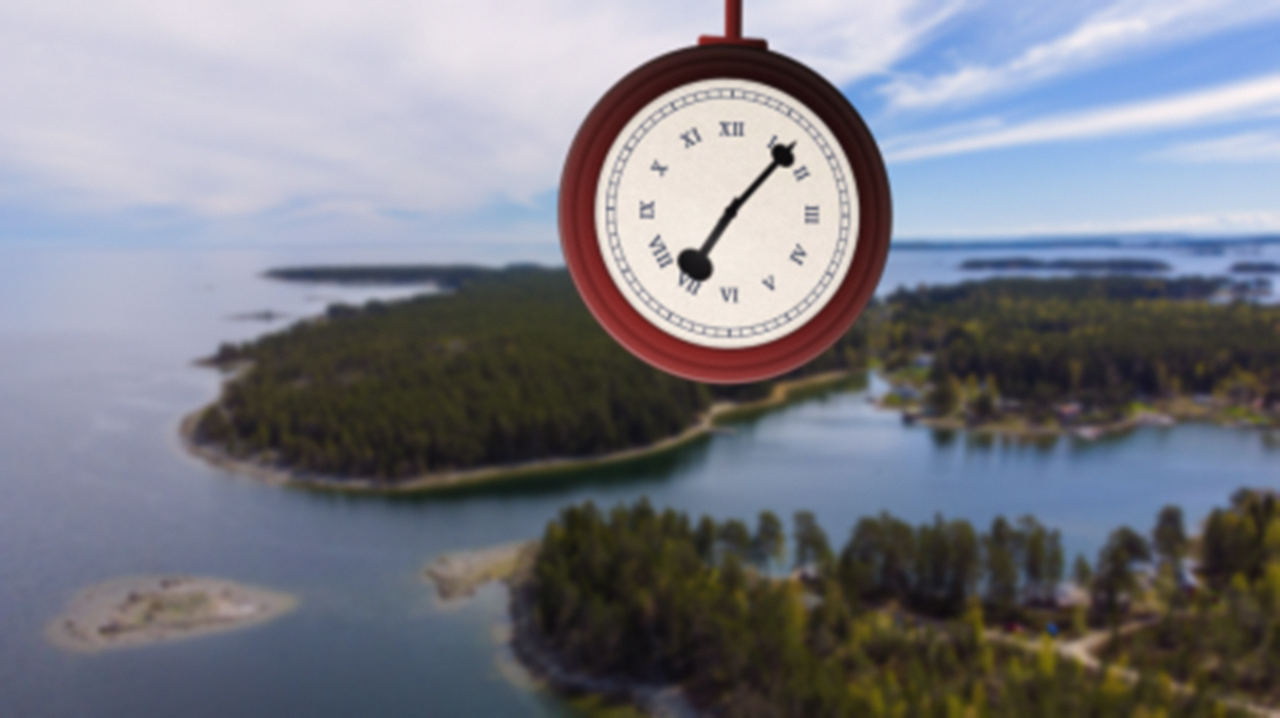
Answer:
7h07
